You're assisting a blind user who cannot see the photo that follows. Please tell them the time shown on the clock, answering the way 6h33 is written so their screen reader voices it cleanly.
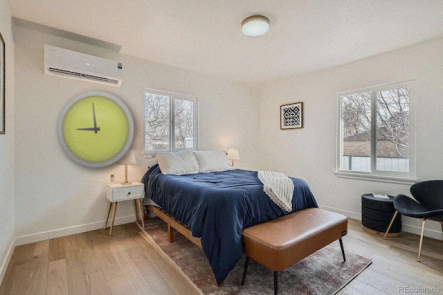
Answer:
8h59
